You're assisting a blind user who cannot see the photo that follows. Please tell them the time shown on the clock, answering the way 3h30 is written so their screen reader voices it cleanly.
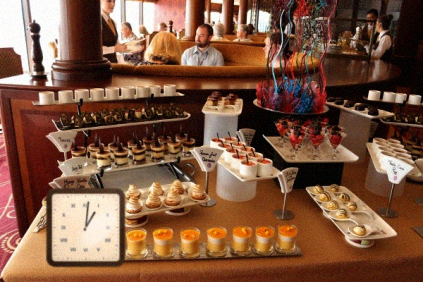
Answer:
1h01
